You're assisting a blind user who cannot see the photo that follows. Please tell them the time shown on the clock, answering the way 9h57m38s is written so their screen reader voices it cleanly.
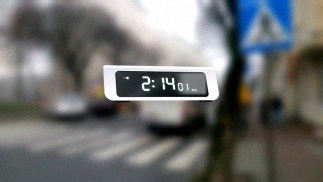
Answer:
2h14m01s
